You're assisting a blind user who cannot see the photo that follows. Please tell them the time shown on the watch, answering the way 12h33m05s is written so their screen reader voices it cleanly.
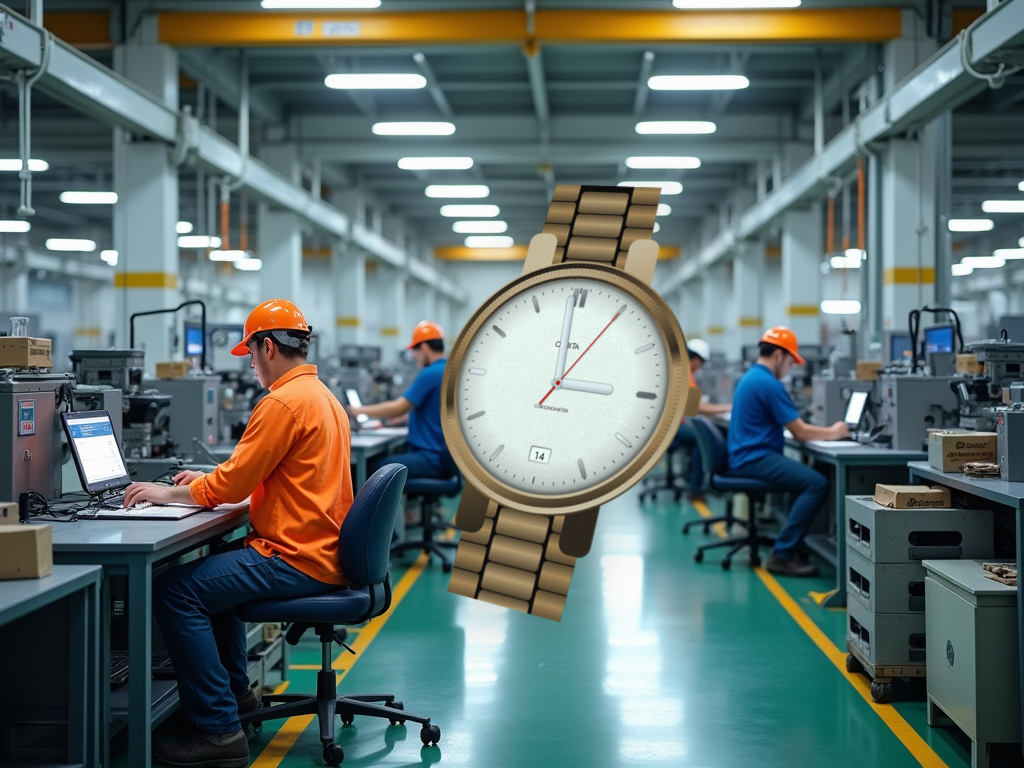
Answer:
2h59m05s
